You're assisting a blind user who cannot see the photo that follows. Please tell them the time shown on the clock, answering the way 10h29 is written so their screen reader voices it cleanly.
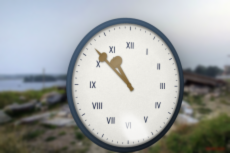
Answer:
10h52
